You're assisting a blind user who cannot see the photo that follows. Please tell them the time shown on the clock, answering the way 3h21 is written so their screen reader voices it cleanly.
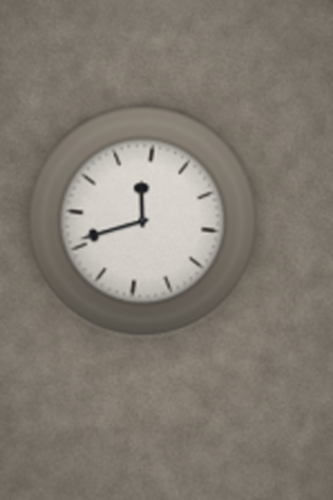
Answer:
11h41
